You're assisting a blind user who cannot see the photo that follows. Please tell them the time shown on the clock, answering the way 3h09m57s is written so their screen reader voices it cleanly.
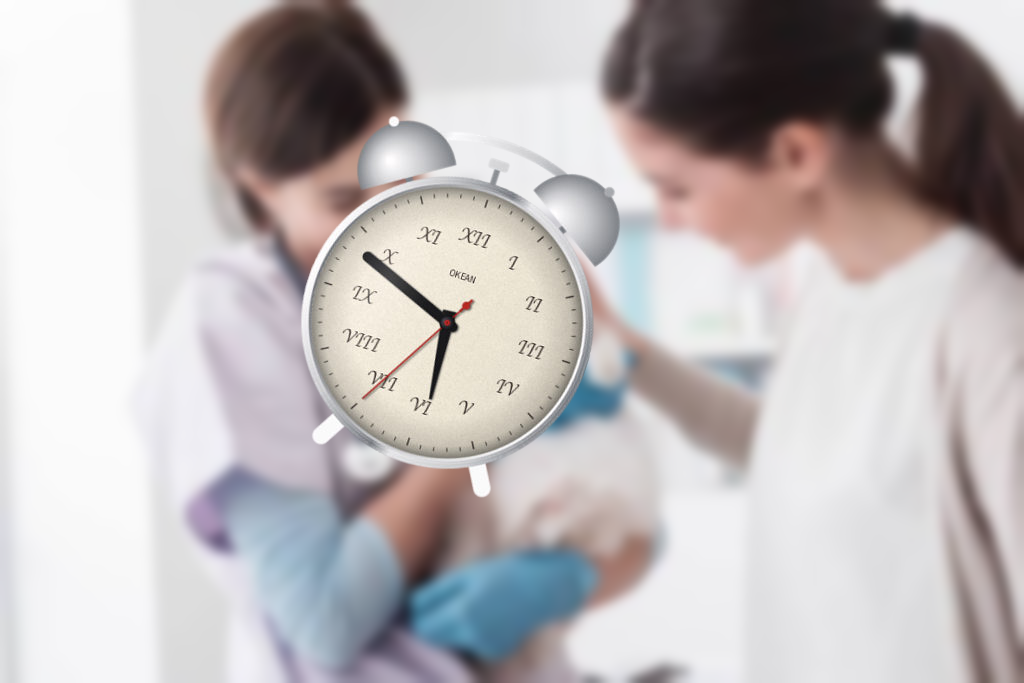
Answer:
5h48m35s
